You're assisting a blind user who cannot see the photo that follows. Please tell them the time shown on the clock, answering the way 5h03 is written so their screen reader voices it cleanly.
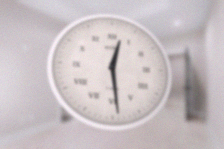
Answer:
12h29
